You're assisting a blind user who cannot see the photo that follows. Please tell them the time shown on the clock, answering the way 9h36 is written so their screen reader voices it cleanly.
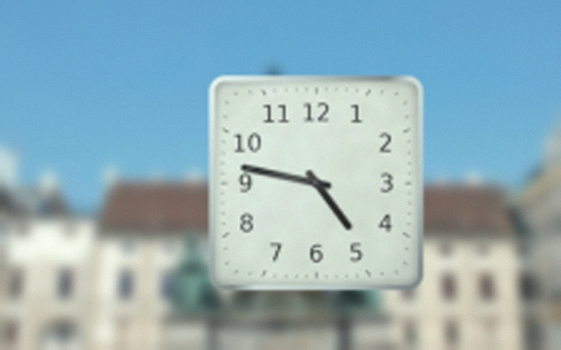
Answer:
4h47
